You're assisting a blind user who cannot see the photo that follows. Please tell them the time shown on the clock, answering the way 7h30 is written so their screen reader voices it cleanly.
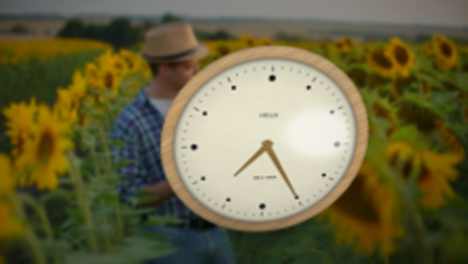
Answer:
7h25
